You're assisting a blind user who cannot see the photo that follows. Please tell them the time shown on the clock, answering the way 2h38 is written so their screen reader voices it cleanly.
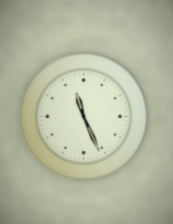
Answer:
11h26
